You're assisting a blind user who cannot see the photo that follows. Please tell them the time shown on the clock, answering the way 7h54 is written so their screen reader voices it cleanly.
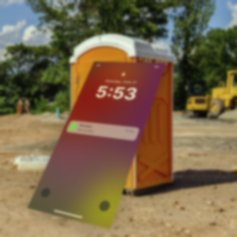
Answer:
5h53
